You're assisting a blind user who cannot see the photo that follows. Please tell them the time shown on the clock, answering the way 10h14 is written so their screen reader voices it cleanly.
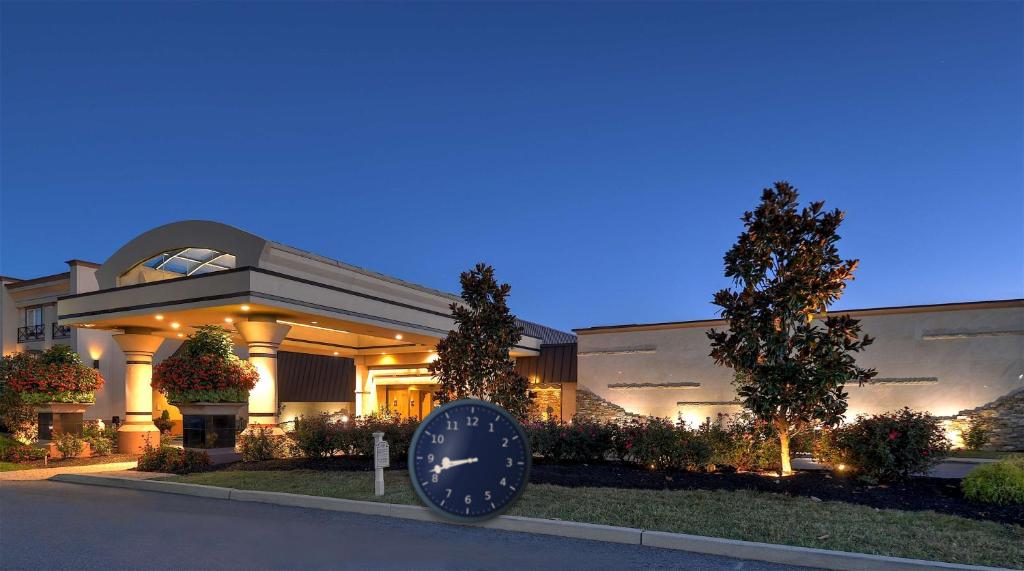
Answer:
8h42
